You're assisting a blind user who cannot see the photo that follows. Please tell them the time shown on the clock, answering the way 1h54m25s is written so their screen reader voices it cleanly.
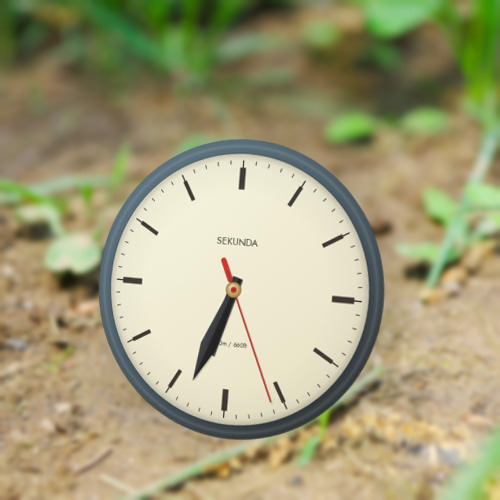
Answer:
6h33m26s
